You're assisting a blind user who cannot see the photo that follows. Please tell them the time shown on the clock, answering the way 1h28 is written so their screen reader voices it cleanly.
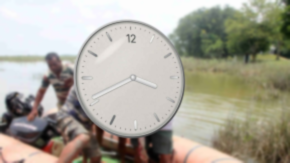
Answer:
3h41
